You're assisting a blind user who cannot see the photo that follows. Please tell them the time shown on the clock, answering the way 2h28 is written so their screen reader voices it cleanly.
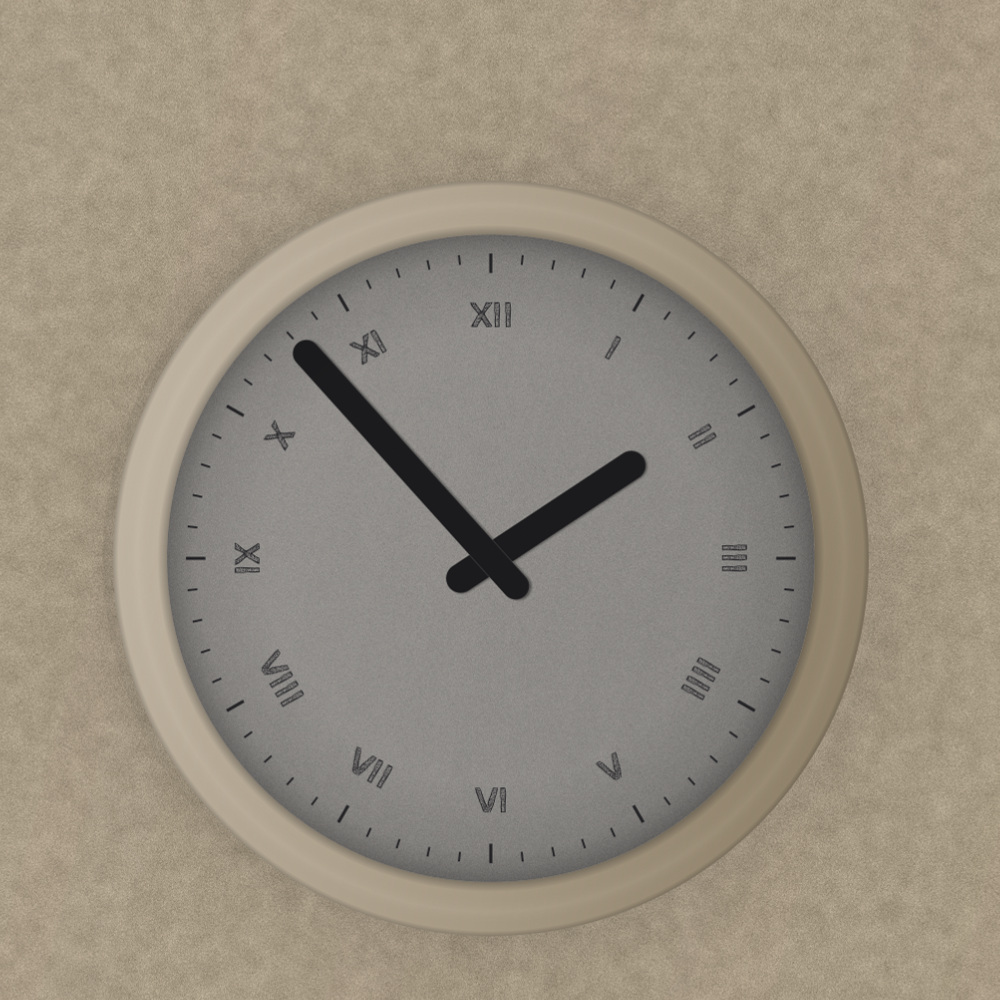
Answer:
1h53
